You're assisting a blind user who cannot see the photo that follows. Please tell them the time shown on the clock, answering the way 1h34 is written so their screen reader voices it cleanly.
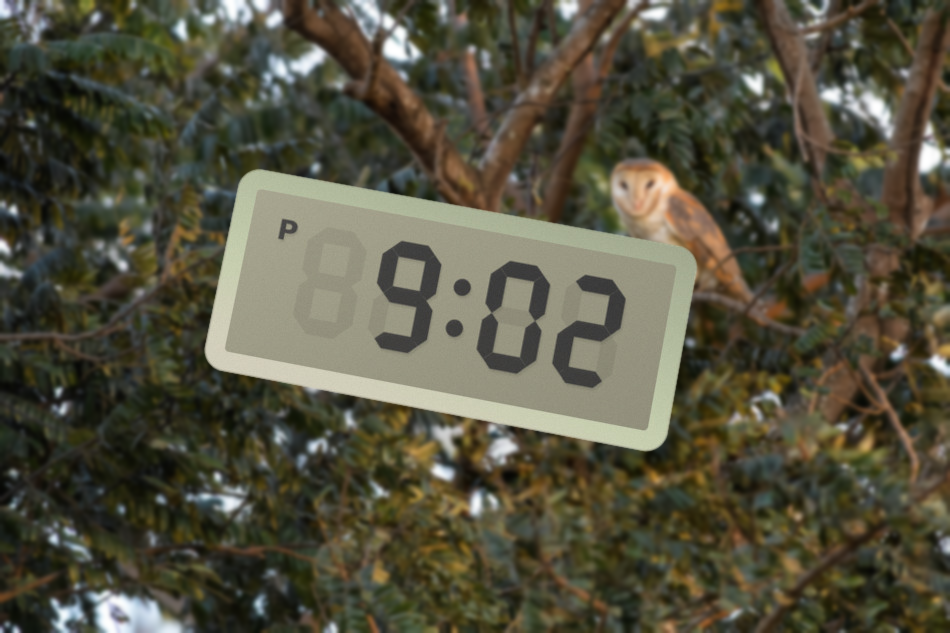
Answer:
9h02
